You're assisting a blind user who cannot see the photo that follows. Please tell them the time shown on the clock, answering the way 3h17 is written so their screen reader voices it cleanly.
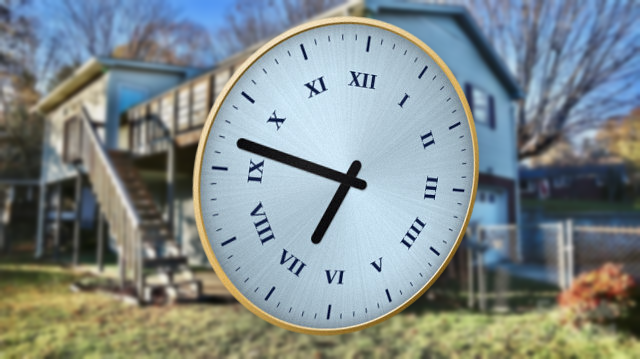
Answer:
6h47
